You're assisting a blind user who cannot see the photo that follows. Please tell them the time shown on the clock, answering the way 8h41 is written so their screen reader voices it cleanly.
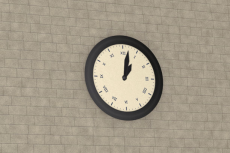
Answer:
1h02
